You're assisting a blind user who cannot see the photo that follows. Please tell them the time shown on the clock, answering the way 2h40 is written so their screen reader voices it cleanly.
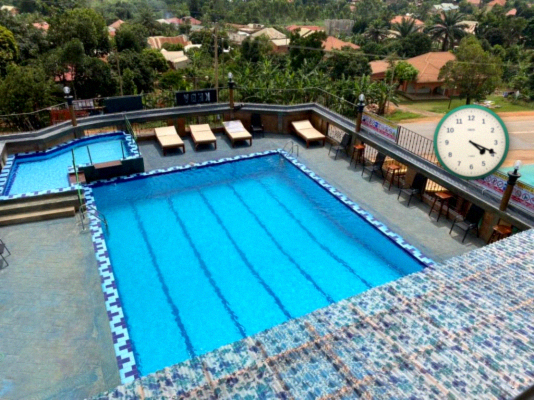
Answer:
4h19
